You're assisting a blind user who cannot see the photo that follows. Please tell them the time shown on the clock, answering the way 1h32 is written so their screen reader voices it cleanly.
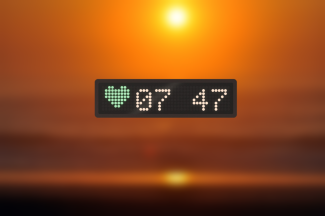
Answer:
7h47
